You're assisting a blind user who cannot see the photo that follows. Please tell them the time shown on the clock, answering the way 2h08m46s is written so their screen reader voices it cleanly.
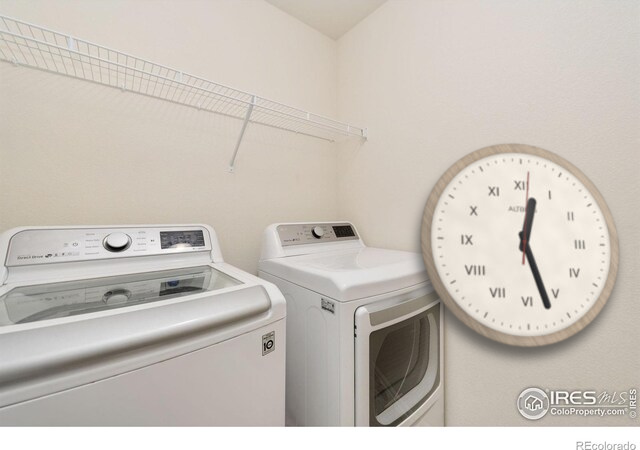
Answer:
12h27m01s
